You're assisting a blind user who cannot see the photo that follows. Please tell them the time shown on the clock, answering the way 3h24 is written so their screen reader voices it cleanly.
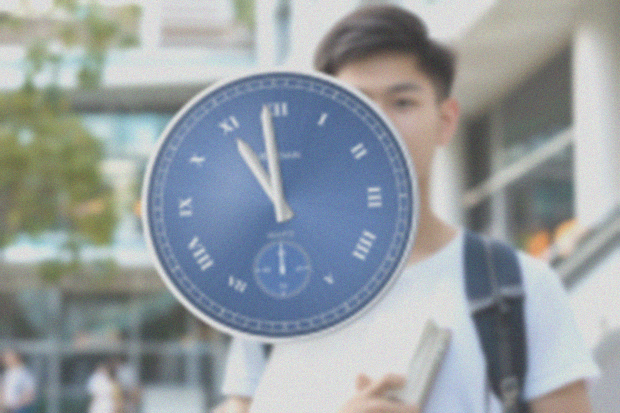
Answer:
10h59
